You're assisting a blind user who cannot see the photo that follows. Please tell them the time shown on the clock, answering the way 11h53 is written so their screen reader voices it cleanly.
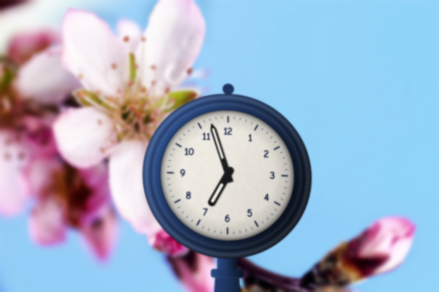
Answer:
6h57
